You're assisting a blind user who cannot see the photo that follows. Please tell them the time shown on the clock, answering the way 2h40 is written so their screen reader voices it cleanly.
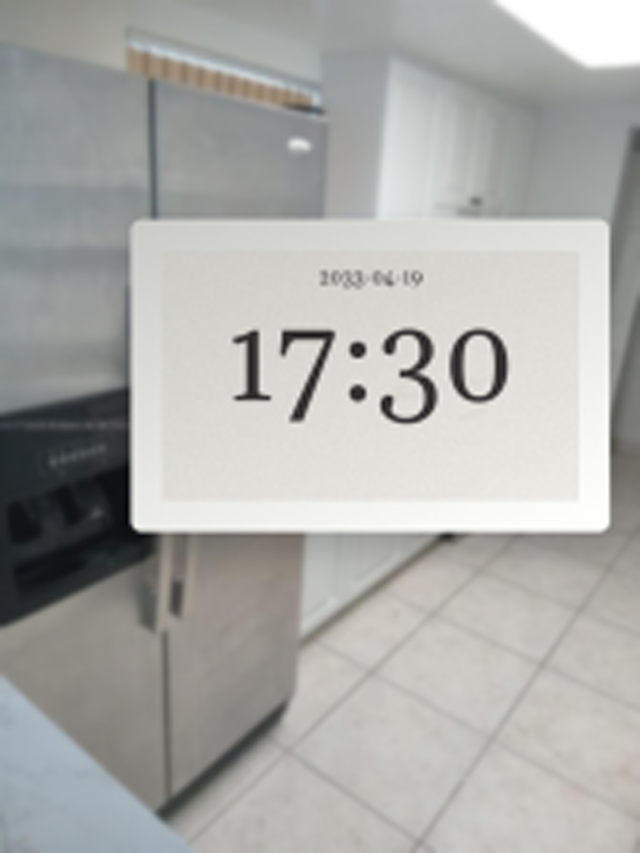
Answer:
17h30
